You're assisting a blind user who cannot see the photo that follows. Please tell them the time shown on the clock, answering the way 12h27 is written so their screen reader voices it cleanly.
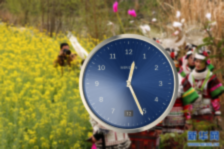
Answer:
12h26
